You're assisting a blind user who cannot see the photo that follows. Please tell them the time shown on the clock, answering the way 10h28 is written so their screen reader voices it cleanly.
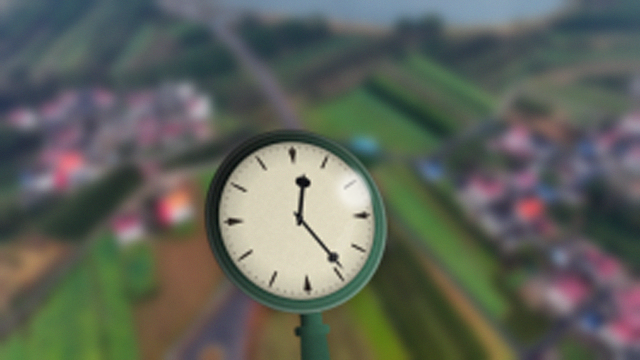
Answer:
12h24
